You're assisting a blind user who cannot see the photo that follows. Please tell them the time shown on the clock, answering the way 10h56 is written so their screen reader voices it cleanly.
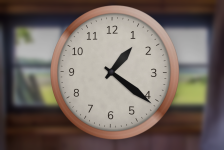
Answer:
1h21
